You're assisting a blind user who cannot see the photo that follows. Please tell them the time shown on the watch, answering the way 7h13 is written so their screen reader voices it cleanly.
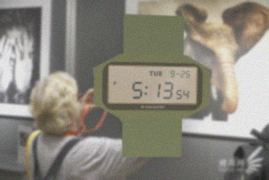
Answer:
5h13
